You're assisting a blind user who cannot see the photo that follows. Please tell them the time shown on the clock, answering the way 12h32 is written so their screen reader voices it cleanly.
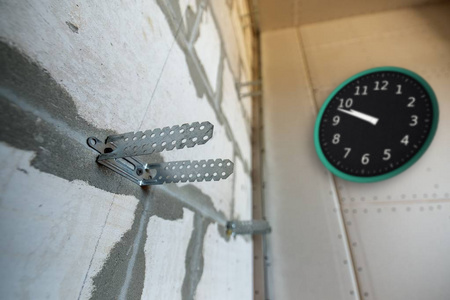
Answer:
9h48
